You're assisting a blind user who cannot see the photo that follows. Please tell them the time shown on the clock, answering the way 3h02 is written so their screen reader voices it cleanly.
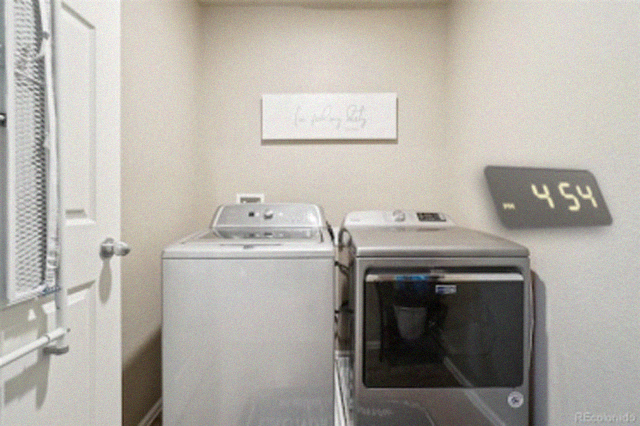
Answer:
4h54
